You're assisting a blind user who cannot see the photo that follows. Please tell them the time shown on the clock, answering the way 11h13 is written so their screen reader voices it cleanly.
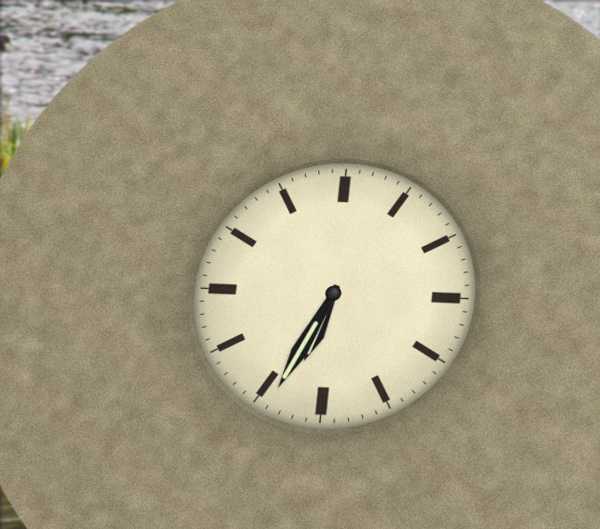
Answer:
6h34
